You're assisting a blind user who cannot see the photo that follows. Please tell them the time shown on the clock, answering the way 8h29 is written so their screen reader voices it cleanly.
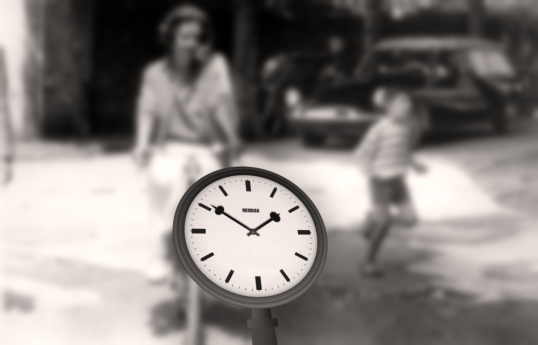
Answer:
1h51
